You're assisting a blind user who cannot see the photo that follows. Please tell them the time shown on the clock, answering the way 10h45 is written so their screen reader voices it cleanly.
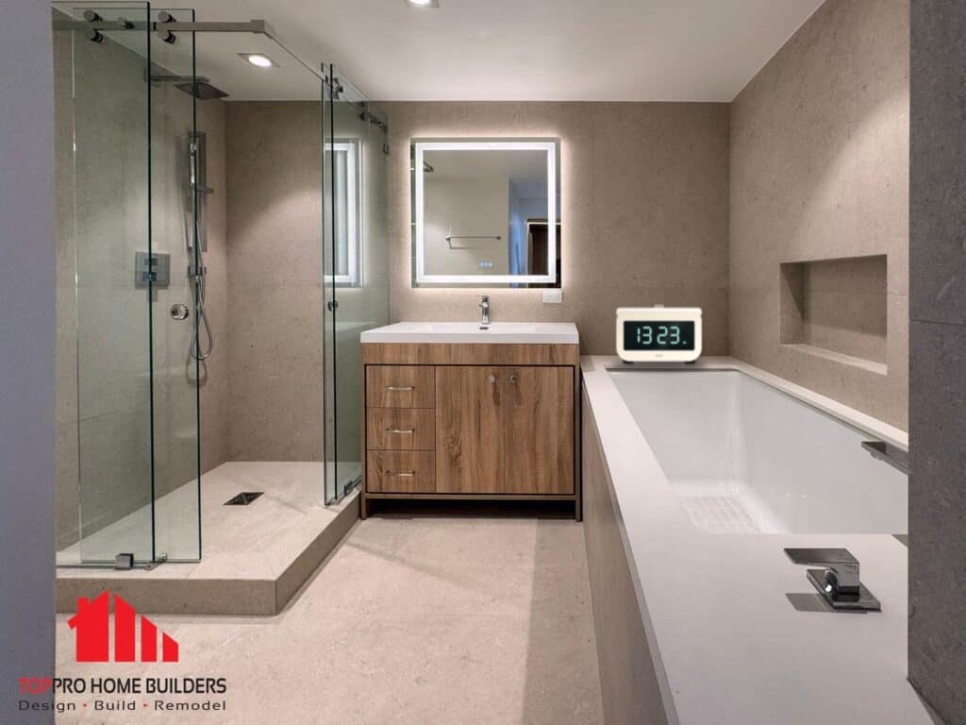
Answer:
13h23
